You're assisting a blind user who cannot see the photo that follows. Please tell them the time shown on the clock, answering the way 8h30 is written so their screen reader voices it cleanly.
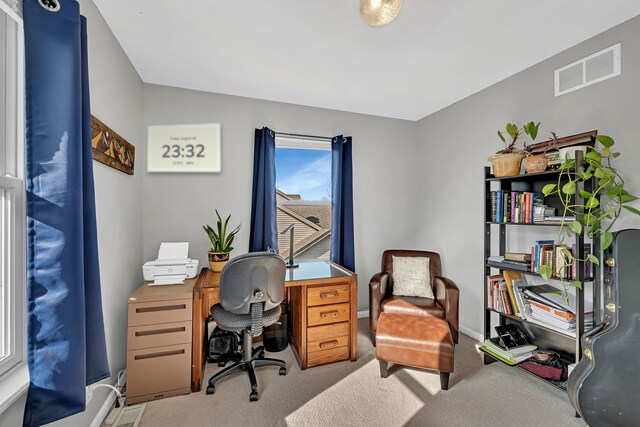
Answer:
23h32
